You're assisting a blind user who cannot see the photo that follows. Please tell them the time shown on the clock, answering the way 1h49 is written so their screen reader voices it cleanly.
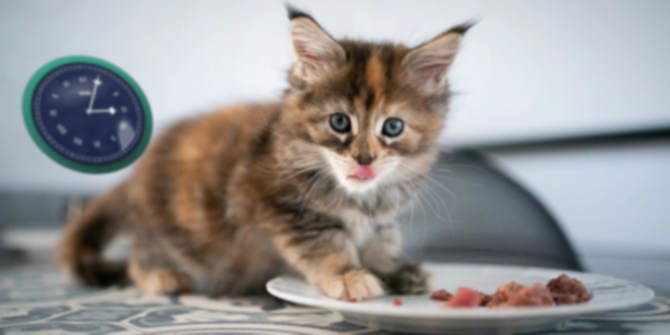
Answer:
3h04
